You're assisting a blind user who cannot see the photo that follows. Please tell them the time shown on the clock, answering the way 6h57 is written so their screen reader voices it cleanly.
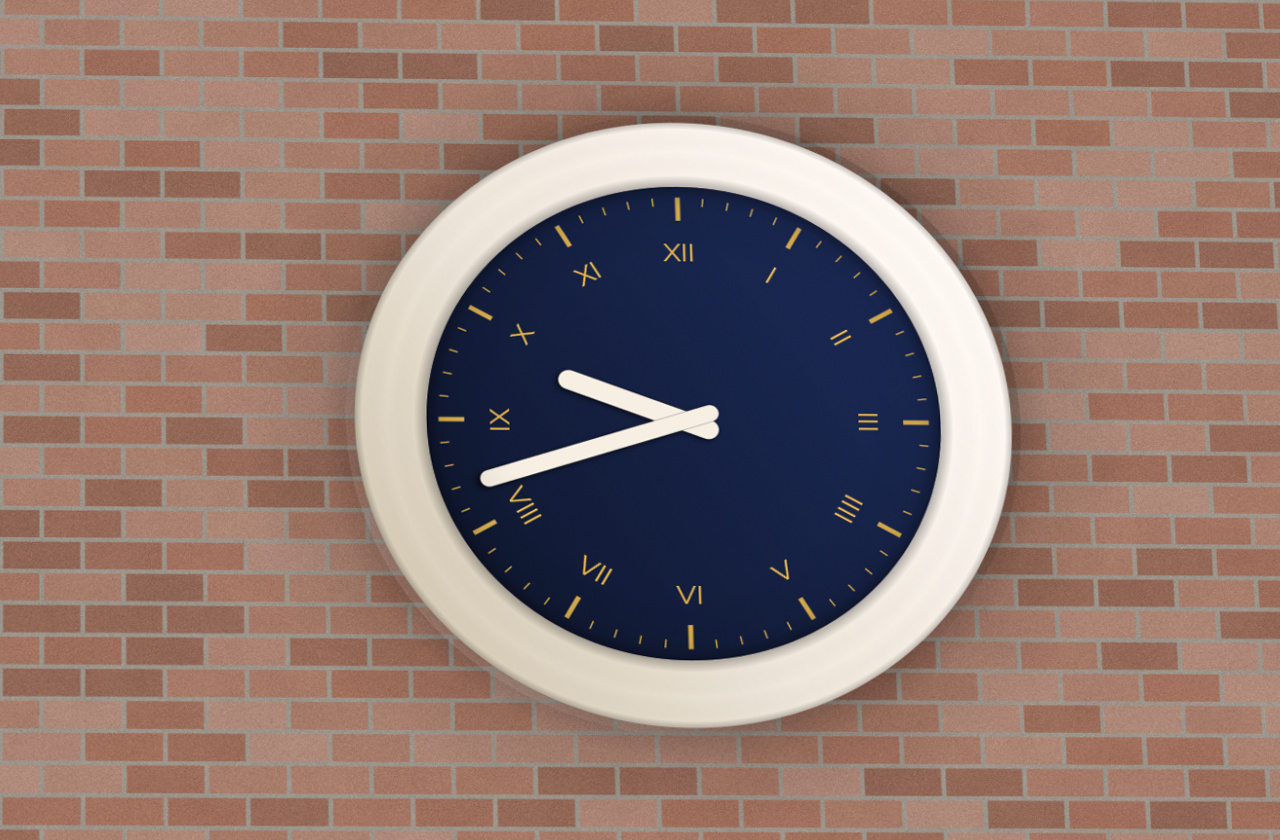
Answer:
9h42
